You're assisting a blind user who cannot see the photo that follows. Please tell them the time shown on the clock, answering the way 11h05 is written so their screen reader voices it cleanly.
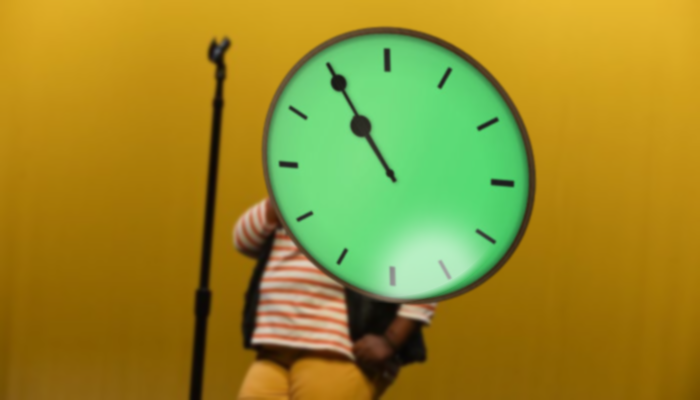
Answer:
10h55
